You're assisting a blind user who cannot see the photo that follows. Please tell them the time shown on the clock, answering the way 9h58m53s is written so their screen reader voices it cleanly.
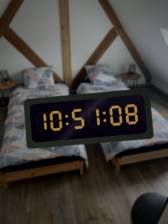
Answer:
10h51m08s
